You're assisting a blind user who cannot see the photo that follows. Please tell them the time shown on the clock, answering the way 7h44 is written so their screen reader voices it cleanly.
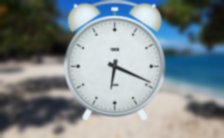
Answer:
6h19
